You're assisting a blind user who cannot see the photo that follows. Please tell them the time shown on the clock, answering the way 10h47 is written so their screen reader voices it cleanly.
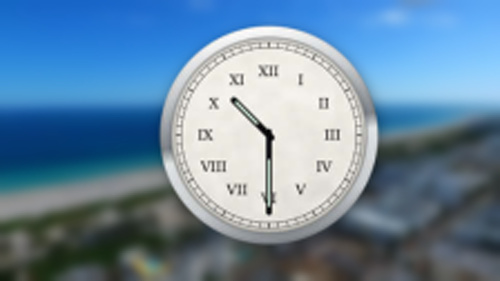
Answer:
10h30
